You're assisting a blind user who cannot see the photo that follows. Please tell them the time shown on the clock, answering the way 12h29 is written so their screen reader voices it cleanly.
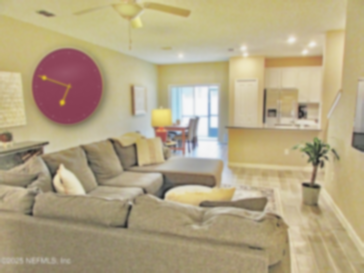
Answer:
6h48
